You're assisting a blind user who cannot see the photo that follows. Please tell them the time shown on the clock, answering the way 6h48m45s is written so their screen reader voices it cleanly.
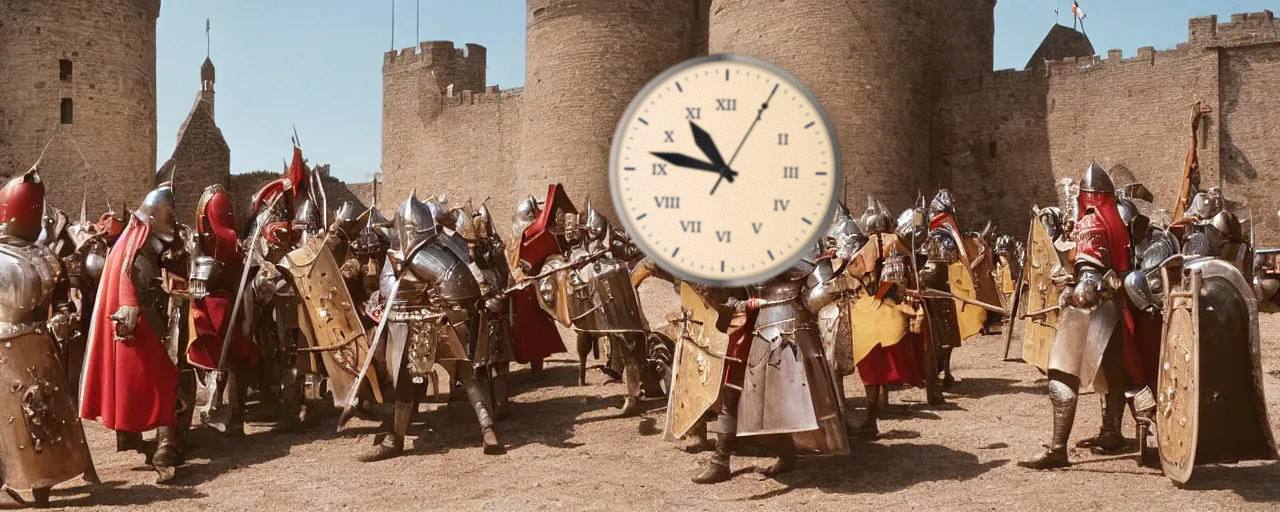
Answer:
10h47m05s
